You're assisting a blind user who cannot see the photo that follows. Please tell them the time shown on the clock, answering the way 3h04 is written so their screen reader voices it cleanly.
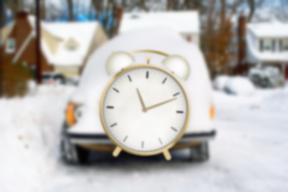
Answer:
11h11
